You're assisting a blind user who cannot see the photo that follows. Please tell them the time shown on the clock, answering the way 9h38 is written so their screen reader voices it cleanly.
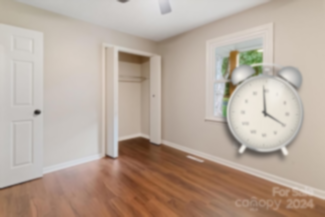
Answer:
3h59
